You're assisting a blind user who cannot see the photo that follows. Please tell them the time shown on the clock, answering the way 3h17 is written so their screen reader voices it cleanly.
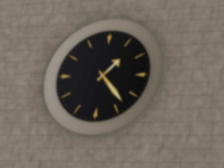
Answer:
1h23
